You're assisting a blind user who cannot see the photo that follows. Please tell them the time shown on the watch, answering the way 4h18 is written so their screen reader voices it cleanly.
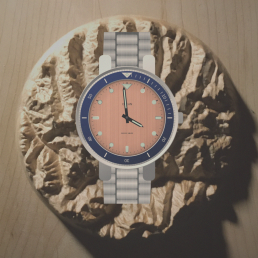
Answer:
3h59
